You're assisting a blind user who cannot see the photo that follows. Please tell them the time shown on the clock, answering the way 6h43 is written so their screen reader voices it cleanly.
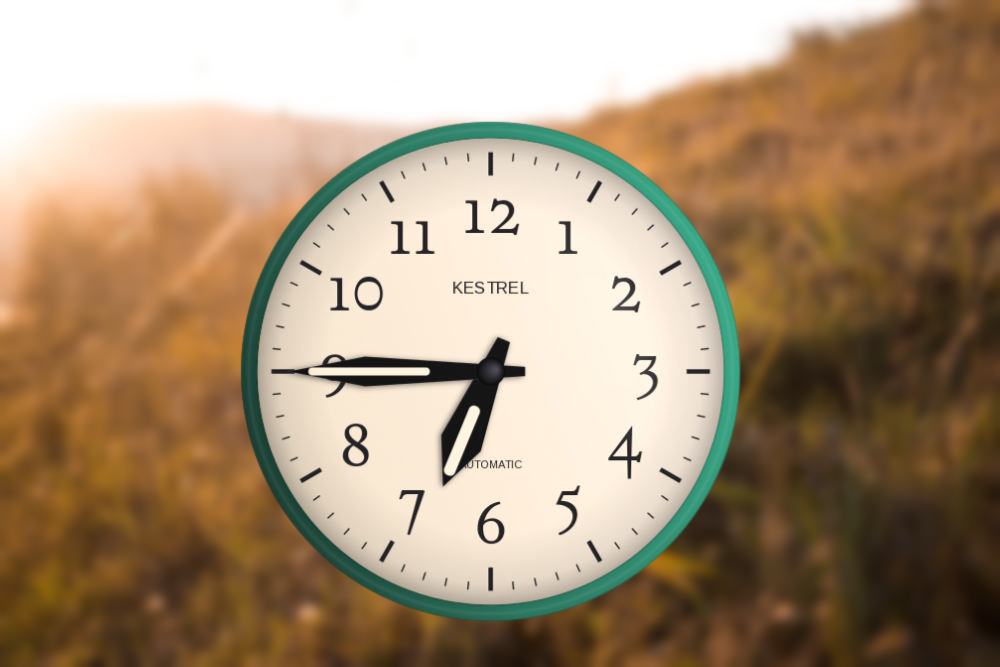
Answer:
6h45
